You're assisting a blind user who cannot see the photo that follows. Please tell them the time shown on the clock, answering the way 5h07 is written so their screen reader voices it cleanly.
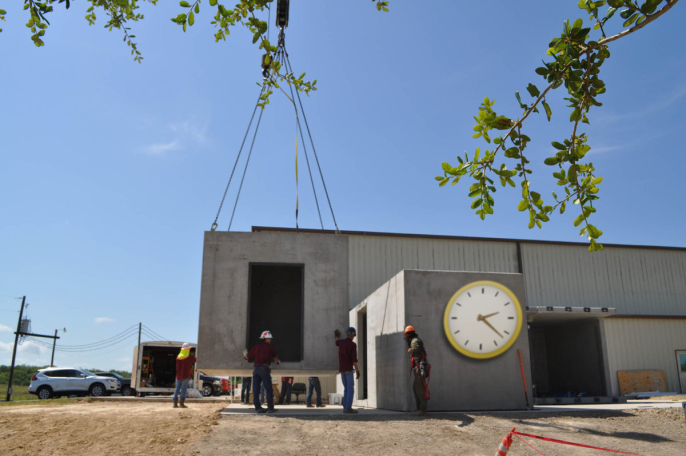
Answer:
2h22
